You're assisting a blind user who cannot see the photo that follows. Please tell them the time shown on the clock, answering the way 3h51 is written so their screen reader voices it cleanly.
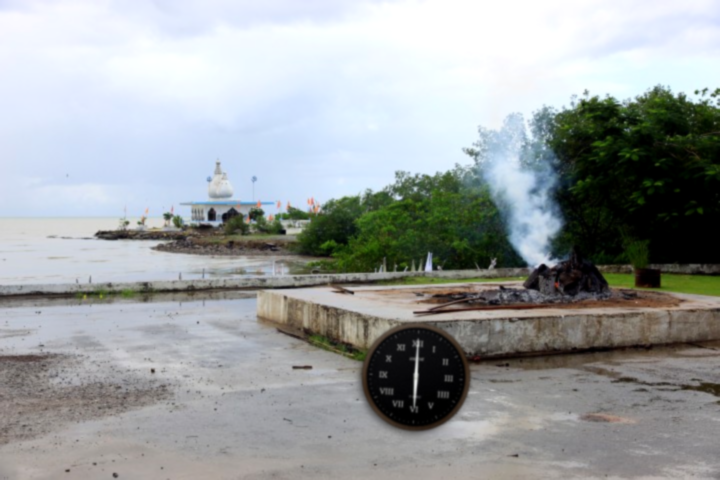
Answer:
6h00
